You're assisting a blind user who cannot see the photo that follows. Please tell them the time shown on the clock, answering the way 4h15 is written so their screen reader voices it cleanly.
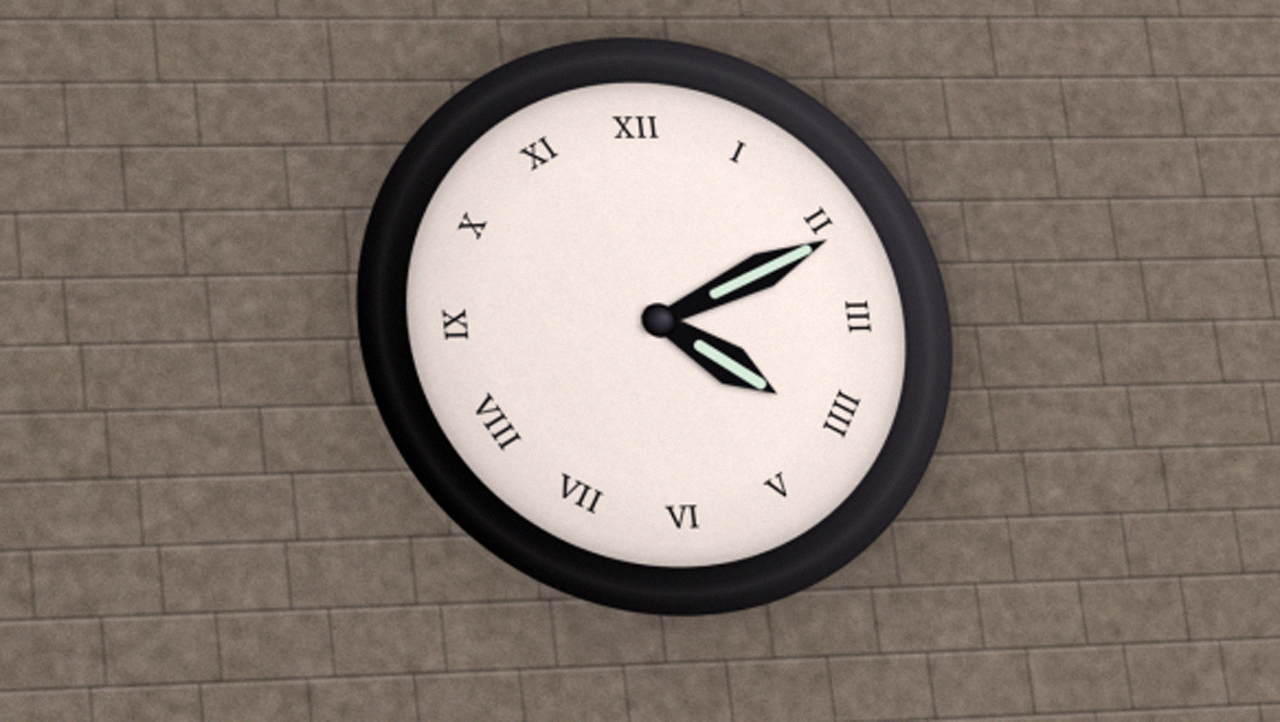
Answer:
4h11
